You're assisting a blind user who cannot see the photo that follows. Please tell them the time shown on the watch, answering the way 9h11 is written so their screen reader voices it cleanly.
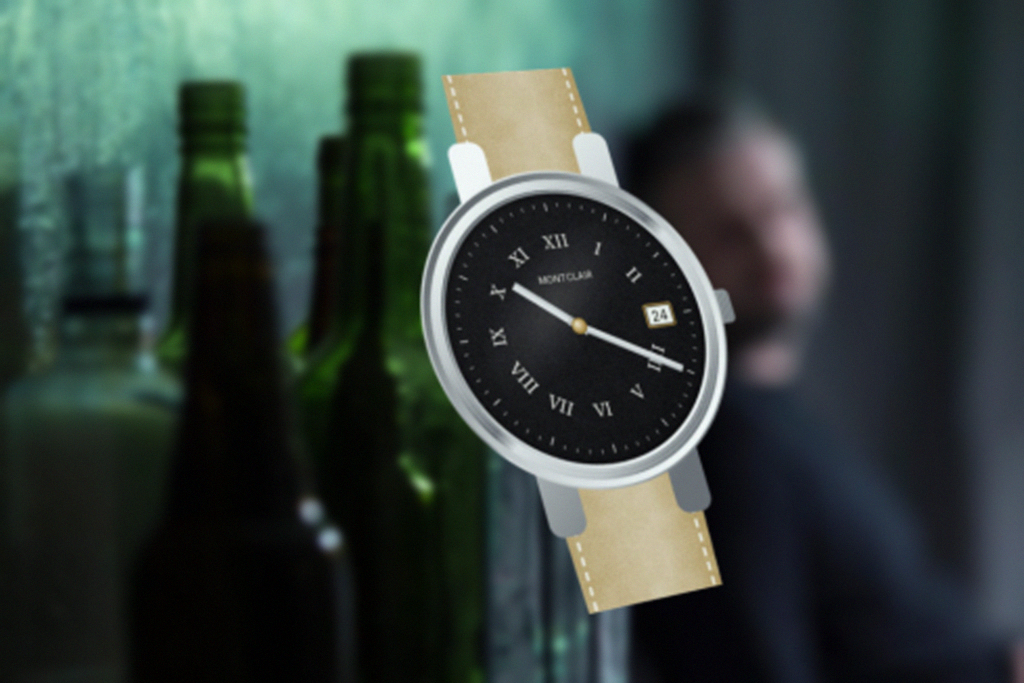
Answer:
10h20
